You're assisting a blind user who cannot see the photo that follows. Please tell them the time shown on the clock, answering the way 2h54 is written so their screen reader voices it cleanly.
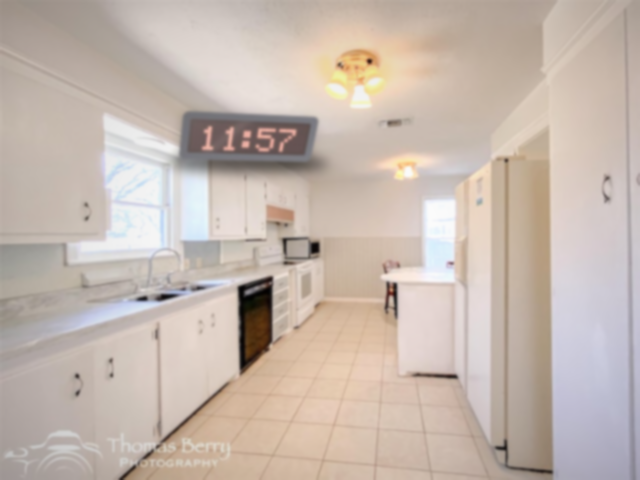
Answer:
11h57
